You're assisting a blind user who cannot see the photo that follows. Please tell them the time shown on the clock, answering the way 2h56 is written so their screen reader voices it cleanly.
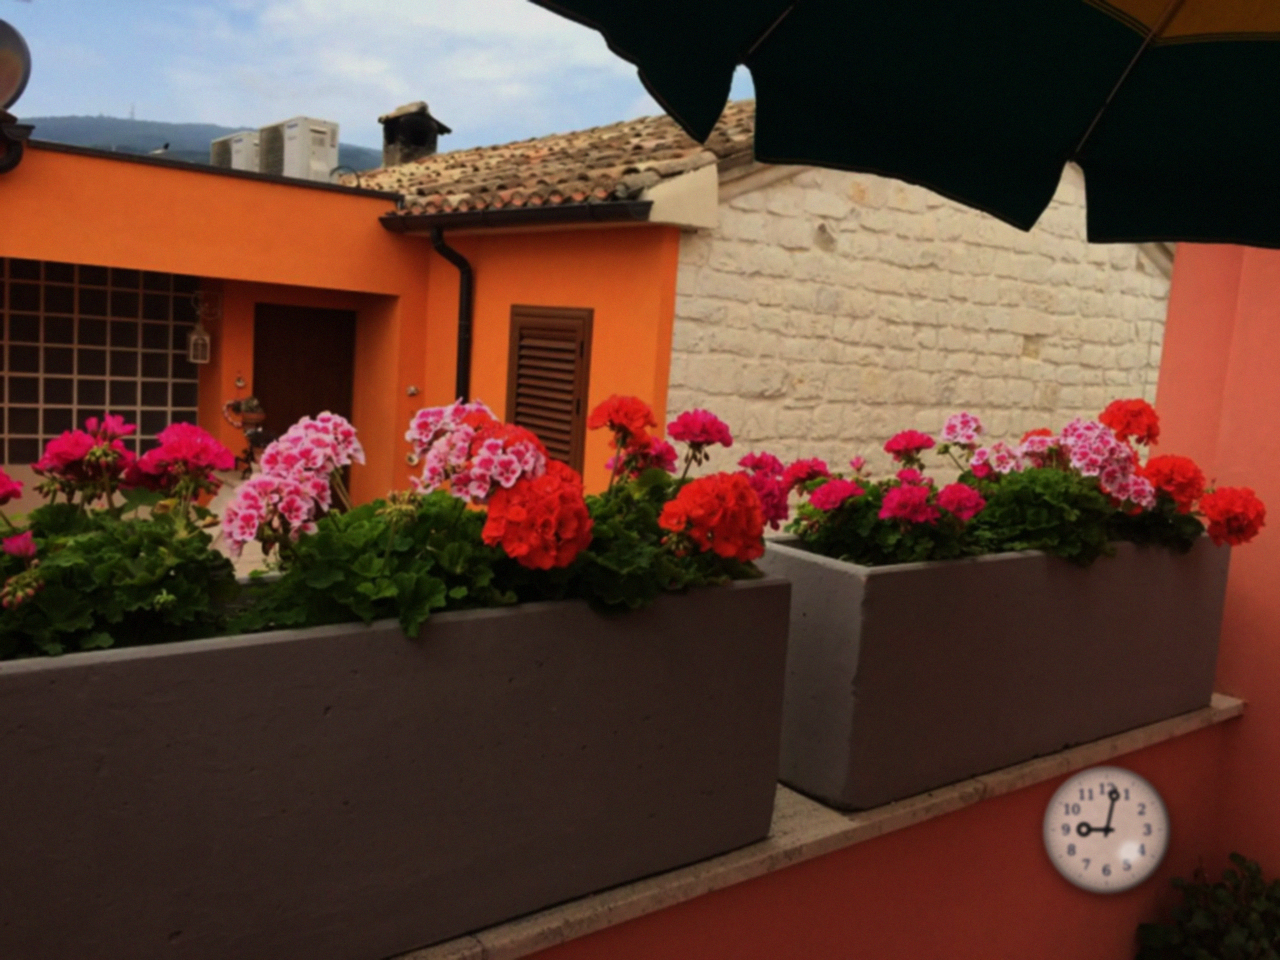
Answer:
9h02
